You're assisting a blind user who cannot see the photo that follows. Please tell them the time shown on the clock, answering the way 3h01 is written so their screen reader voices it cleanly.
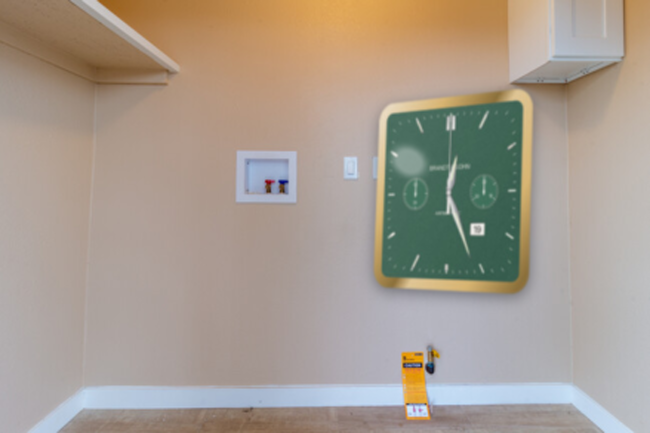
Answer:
12h26
